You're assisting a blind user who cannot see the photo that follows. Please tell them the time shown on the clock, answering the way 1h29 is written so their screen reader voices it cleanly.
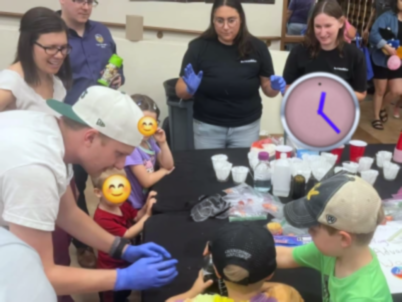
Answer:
12h23
